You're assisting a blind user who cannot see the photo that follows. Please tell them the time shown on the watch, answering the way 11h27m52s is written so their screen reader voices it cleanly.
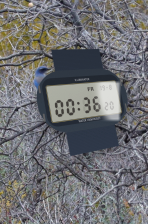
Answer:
0h36m20s
